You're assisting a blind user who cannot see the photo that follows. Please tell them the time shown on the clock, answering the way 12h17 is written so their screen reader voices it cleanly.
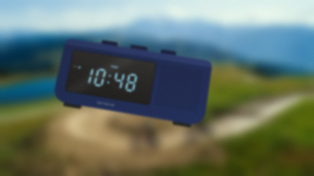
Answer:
10h48
